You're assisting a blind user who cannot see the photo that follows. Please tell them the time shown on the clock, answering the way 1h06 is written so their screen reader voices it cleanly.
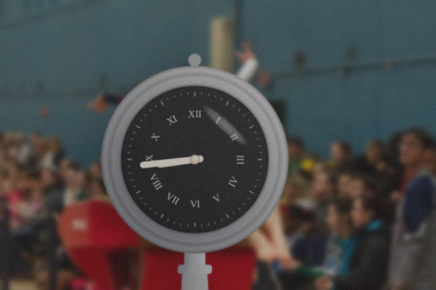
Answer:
8h44
